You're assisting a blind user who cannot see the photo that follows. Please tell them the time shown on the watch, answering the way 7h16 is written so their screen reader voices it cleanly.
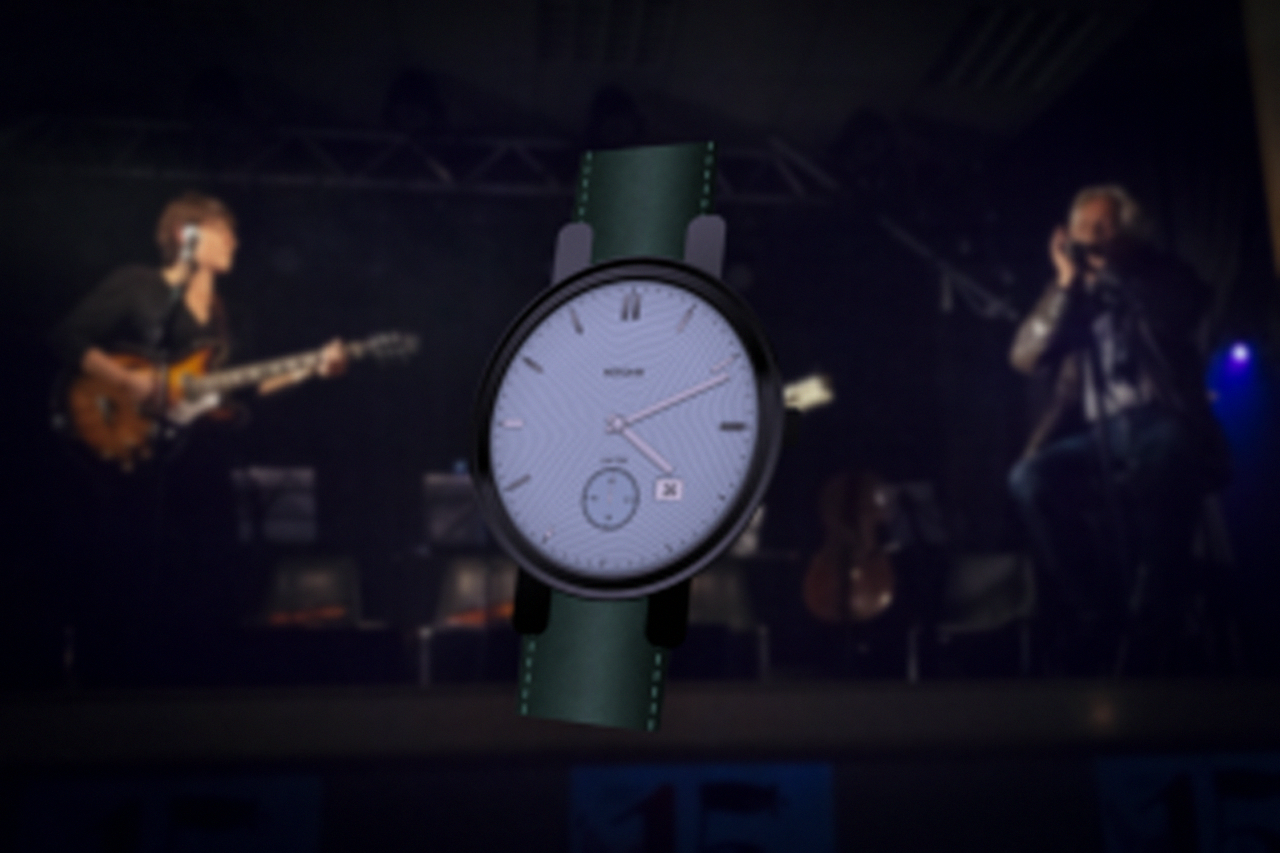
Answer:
4h11
